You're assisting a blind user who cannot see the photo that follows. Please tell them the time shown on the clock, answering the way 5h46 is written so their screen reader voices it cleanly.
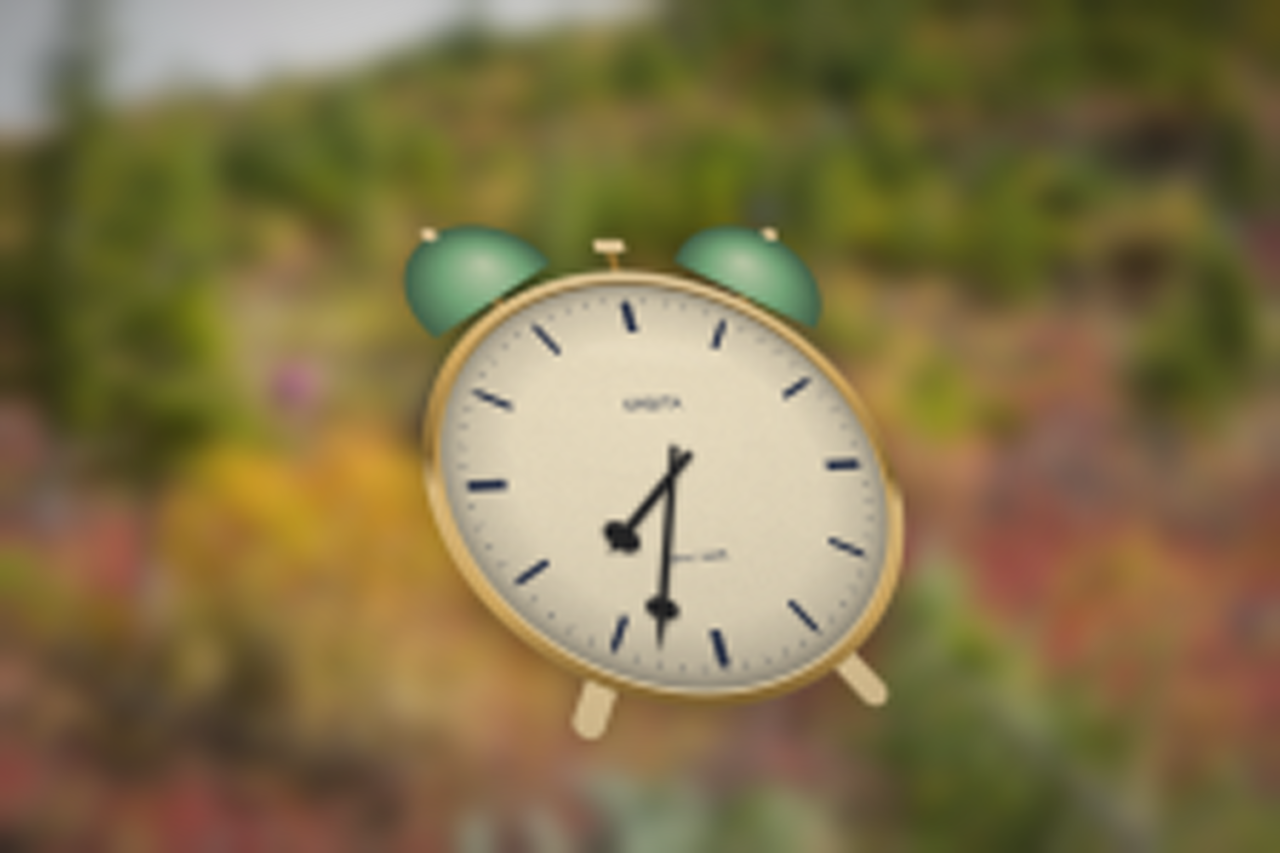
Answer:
7h33
